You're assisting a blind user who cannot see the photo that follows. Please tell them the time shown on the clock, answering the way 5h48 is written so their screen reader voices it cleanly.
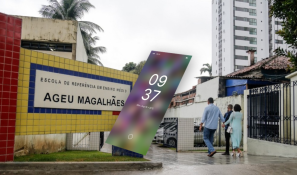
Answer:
9h37
